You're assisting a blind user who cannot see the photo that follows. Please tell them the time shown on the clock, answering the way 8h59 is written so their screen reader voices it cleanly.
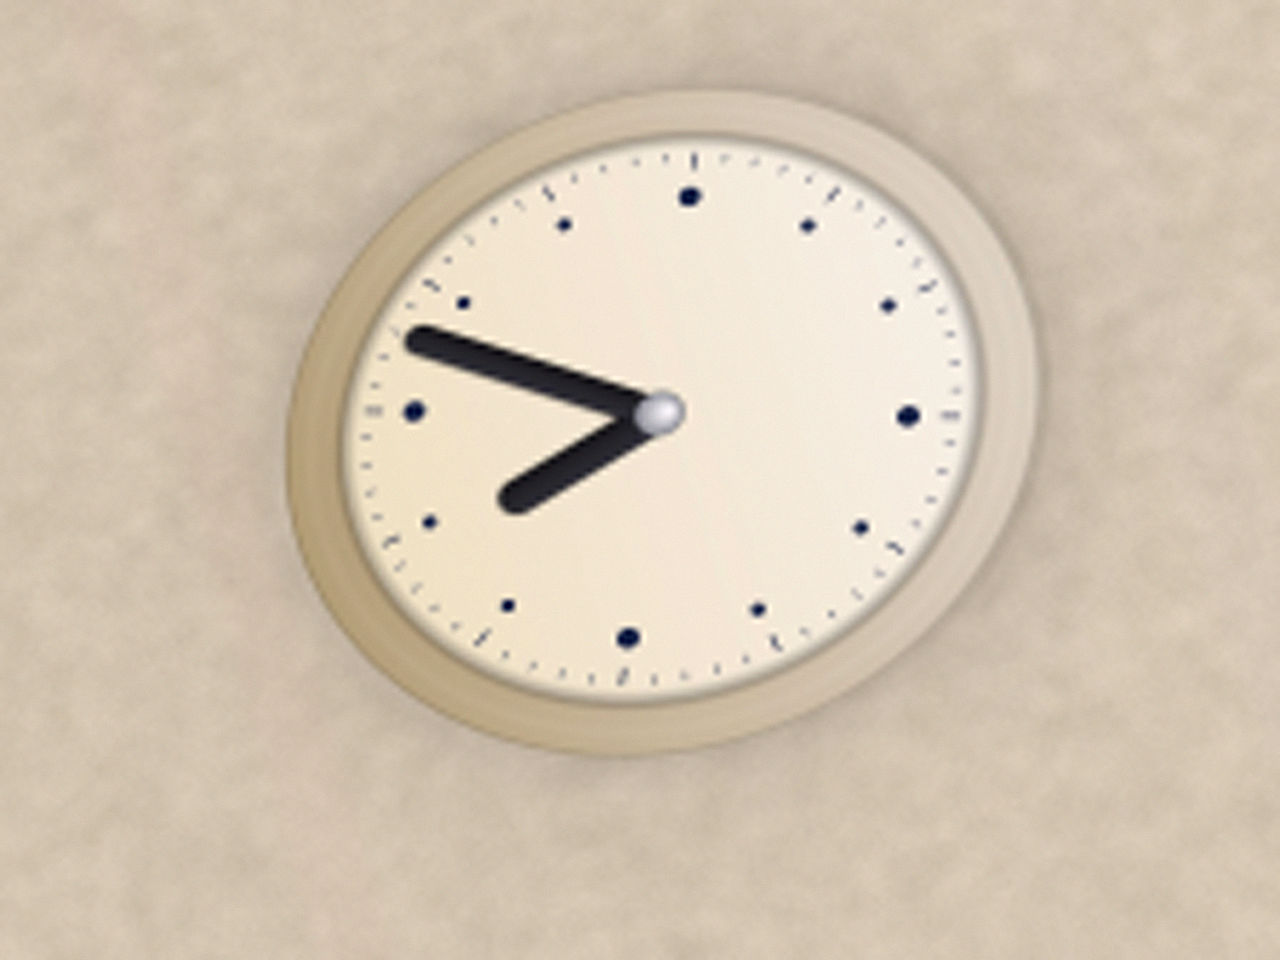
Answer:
7h48
